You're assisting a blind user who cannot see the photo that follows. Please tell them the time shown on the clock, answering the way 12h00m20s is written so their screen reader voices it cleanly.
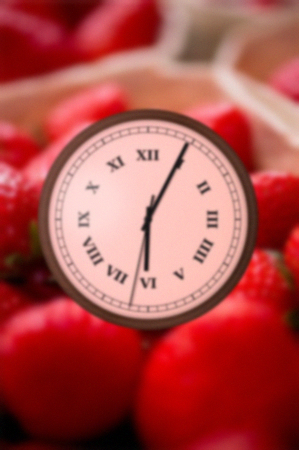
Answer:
6h04m32s
